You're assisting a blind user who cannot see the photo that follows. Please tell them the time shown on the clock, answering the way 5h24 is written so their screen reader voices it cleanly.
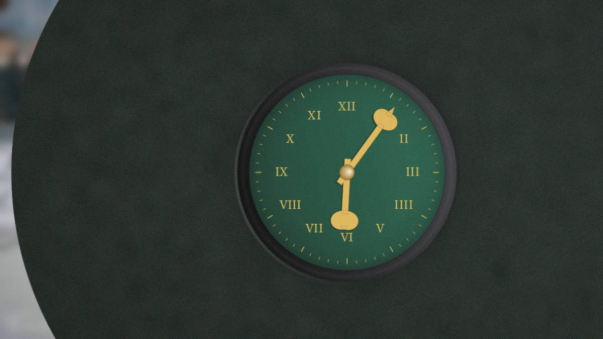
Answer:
6h06
